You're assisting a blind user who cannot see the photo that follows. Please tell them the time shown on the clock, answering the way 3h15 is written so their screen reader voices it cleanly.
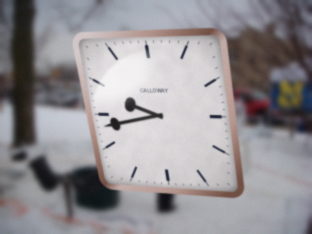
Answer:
9h43
